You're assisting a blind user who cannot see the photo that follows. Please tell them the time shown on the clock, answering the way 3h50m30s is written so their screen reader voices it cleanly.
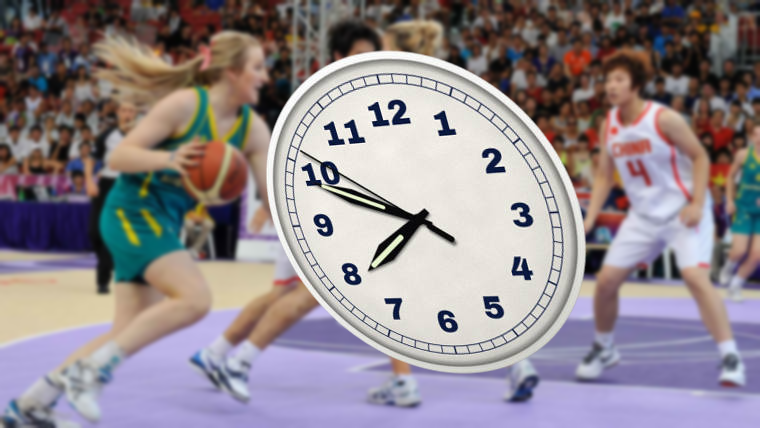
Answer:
7h48m51s
